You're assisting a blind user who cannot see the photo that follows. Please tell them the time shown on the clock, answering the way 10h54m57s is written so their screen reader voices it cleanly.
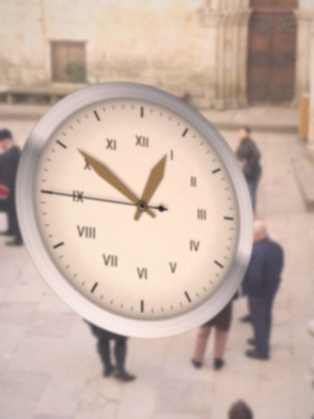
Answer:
12h50m45s
